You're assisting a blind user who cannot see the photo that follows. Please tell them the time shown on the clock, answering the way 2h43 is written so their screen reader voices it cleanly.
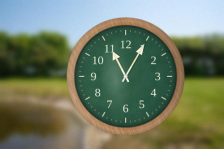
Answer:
11h05
